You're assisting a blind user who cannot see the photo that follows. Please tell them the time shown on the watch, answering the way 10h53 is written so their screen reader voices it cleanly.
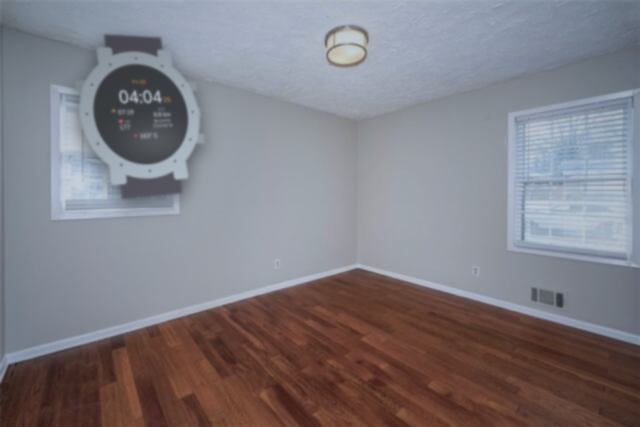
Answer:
4h04
